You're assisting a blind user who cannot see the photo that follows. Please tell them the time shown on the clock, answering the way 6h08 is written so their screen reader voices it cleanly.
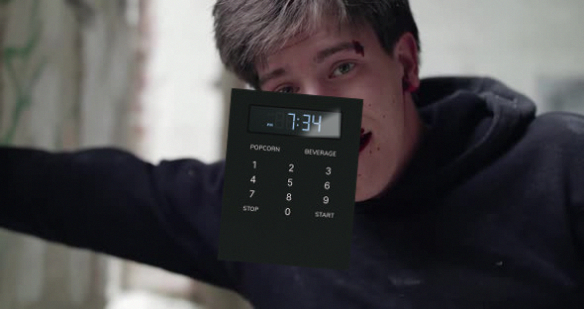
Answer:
7h34
